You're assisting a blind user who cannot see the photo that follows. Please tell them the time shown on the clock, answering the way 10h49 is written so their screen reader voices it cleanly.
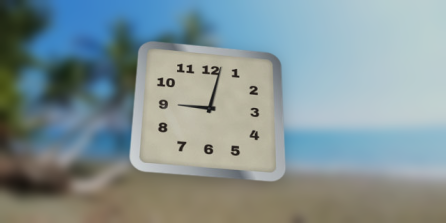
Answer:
9h02
